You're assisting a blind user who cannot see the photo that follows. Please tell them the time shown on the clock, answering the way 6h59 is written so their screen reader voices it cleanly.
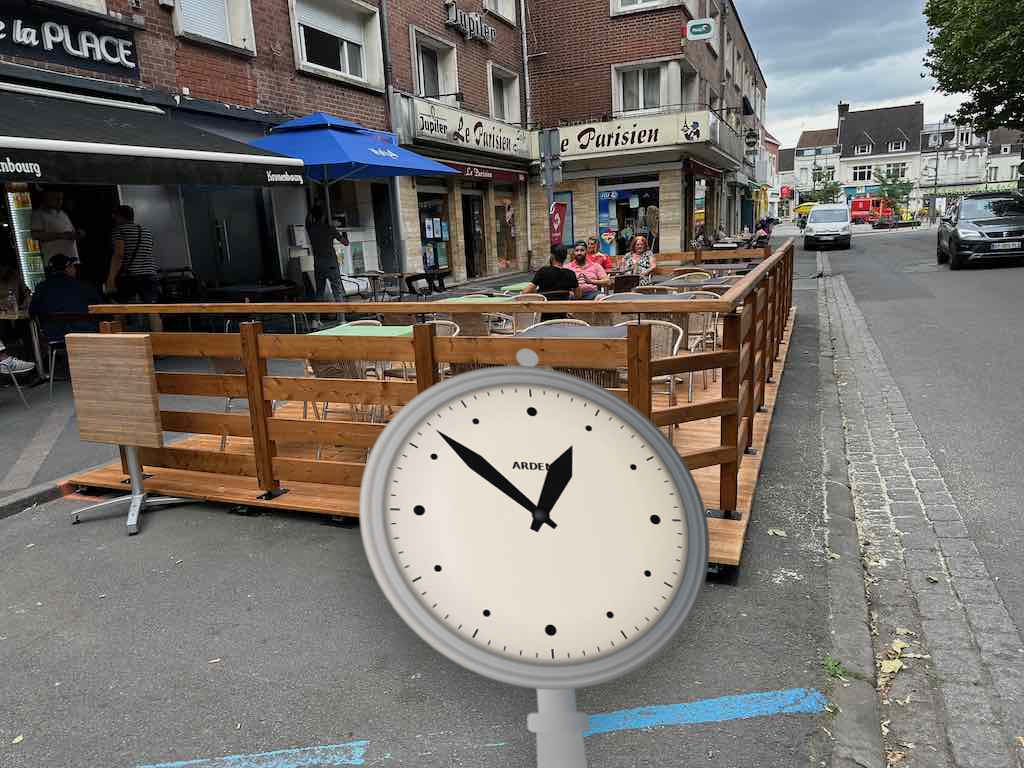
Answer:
12h52
